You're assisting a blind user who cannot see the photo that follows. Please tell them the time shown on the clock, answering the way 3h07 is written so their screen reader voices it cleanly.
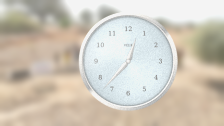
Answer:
12h37
